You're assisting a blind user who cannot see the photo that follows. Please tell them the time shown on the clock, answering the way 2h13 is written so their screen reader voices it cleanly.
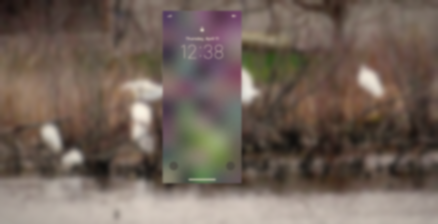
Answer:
12h38
